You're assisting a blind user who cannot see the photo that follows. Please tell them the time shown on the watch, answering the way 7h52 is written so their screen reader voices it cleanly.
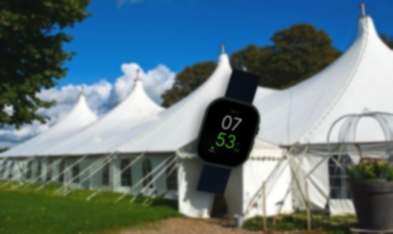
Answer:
7h53
